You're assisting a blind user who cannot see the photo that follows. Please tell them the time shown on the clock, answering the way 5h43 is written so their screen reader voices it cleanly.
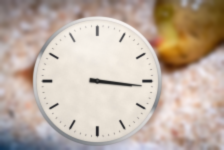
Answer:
3h16
